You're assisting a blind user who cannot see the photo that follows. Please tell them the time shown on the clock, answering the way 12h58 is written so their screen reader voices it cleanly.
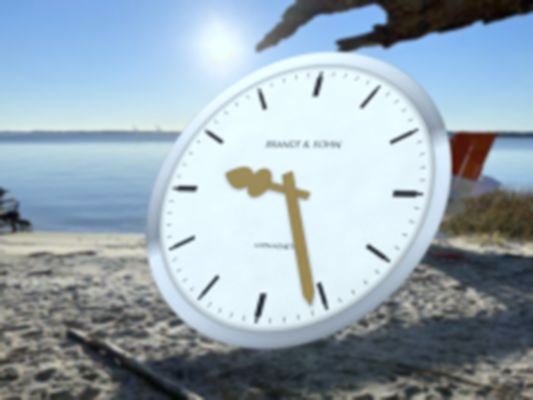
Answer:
9h26
